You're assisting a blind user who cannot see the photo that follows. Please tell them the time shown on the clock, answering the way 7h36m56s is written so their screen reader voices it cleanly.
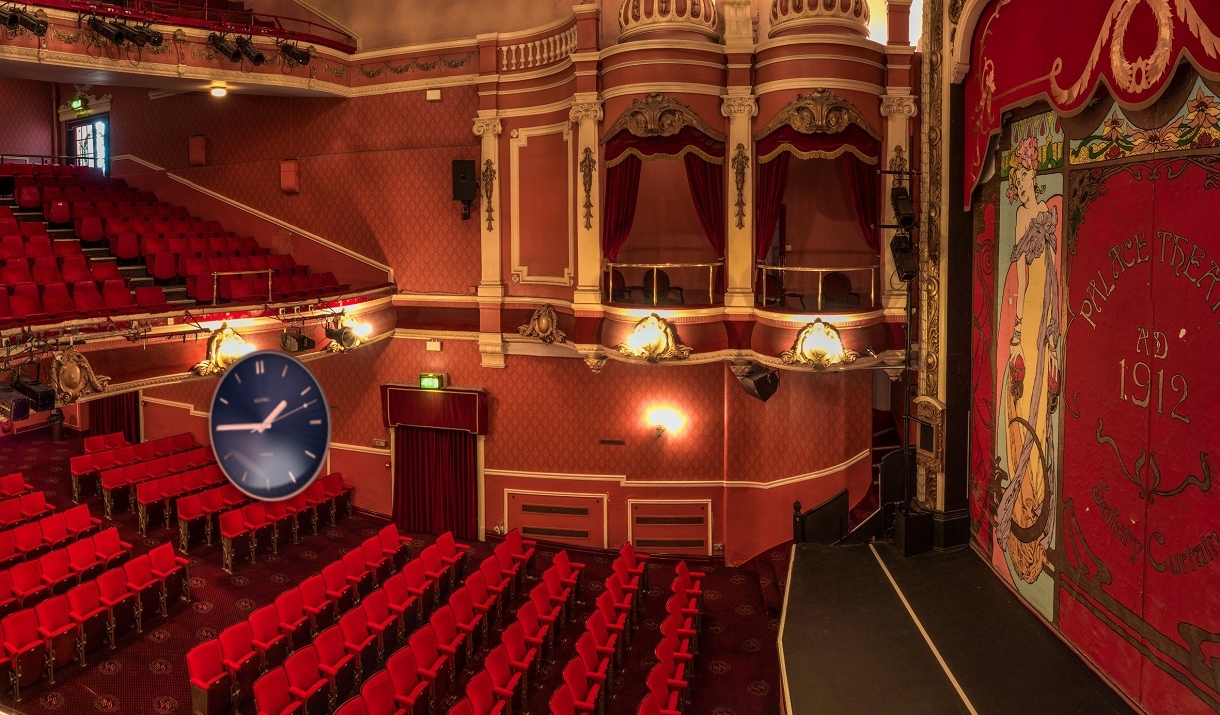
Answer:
1h45m12s
